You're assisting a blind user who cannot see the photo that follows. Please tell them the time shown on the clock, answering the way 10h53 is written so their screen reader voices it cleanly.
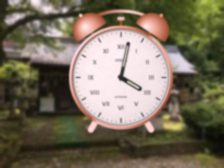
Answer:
4h02
